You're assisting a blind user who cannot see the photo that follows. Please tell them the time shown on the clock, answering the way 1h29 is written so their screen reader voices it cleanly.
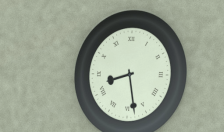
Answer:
8h28
